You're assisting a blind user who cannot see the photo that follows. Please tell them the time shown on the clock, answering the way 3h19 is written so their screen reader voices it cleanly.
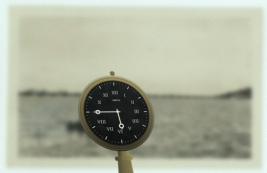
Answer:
5h45
